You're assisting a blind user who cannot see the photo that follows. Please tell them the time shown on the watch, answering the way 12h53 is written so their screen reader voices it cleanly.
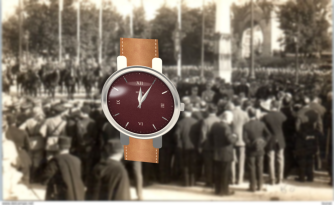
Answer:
12h05
